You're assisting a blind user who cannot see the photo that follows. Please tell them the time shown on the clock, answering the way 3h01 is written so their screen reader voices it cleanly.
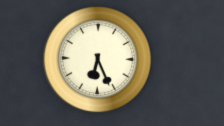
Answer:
6h26
